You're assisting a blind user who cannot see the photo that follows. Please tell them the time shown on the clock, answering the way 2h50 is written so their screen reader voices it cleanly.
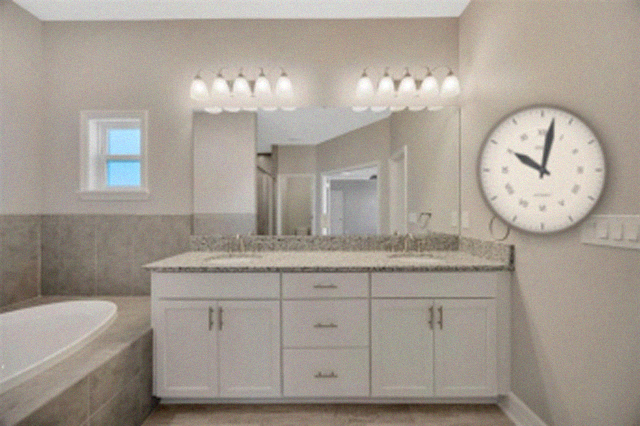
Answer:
10h02
